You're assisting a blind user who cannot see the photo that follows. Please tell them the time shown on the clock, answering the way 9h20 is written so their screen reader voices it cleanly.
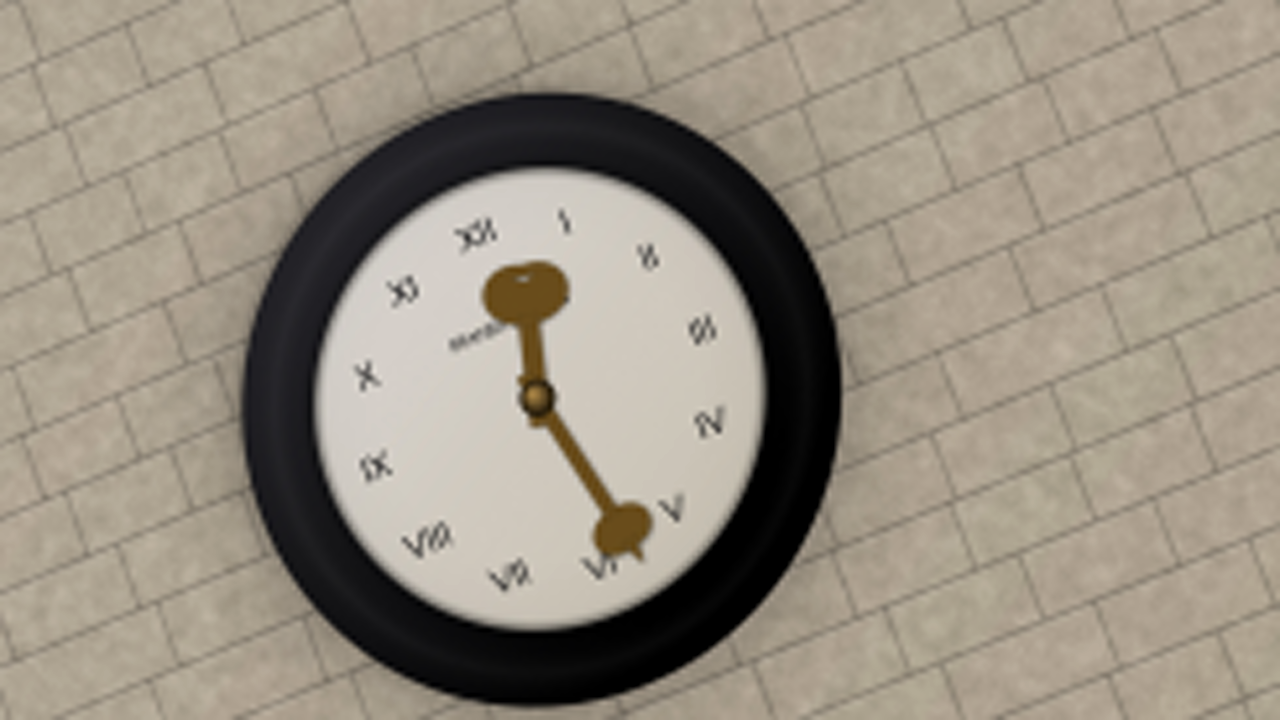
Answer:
12h28
